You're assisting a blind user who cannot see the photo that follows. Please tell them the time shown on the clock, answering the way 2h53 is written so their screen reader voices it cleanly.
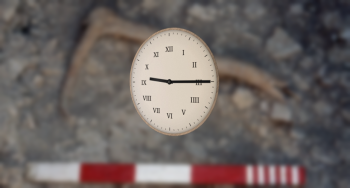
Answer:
9h15
